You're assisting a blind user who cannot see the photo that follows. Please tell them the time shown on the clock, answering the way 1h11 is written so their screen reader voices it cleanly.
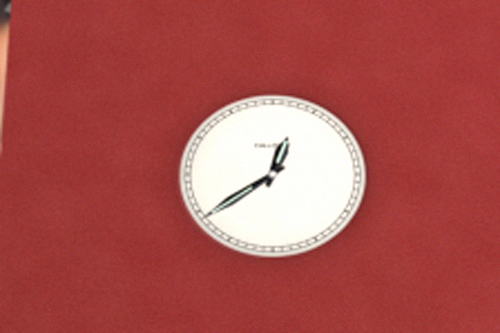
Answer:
12h39
